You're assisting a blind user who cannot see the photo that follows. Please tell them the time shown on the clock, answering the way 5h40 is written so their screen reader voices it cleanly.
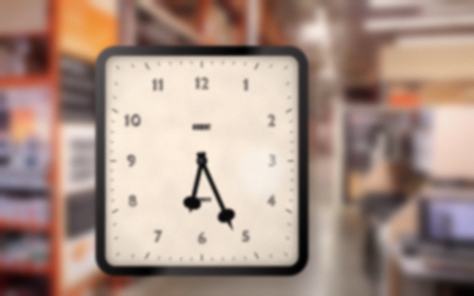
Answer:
6h26
